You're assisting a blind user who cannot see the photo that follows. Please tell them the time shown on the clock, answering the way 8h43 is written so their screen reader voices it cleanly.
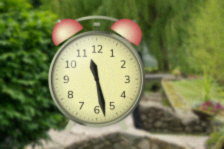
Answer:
11h28
